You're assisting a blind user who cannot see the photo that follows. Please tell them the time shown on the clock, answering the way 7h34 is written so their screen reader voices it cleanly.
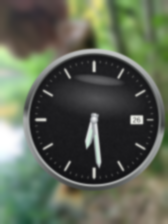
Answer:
6h29
